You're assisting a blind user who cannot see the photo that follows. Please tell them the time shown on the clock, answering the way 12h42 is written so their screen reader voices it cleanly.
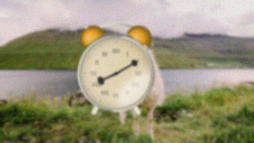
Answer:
8h10
